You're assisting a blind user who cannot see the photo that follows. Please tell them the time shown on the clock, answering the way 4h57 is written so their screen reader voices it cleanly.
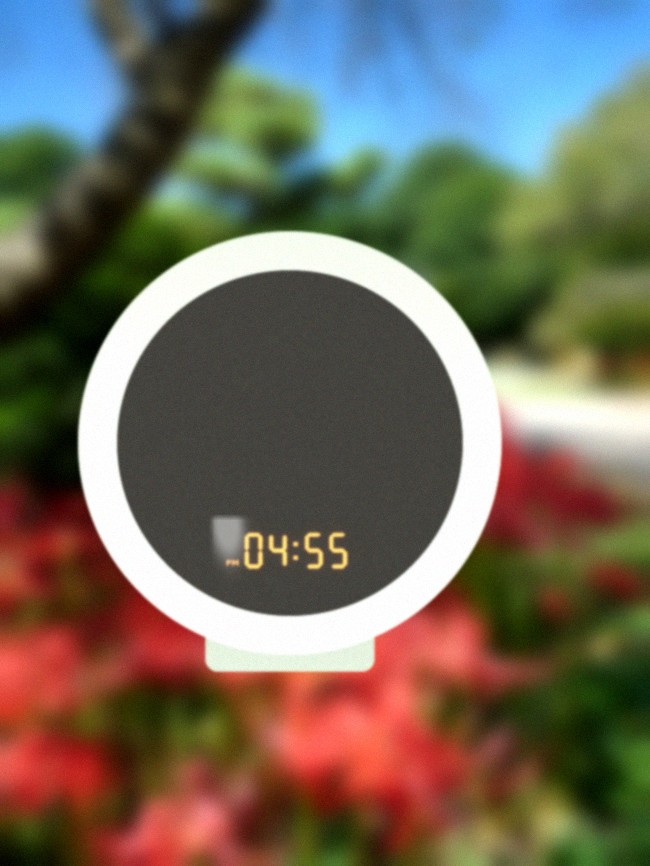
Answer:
4h55
